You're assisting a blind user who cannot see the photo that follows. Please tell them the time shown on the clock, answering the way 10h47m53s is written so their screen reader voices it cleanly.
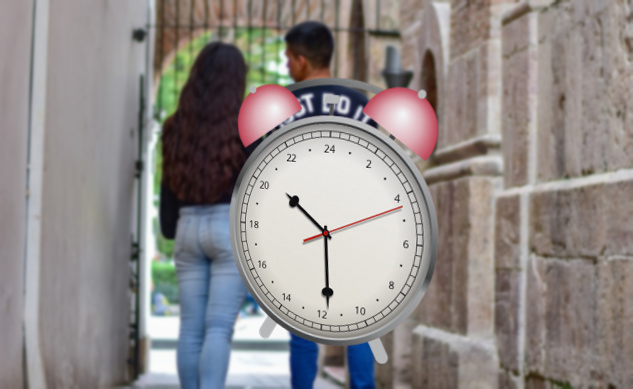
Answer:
20h29m11s
